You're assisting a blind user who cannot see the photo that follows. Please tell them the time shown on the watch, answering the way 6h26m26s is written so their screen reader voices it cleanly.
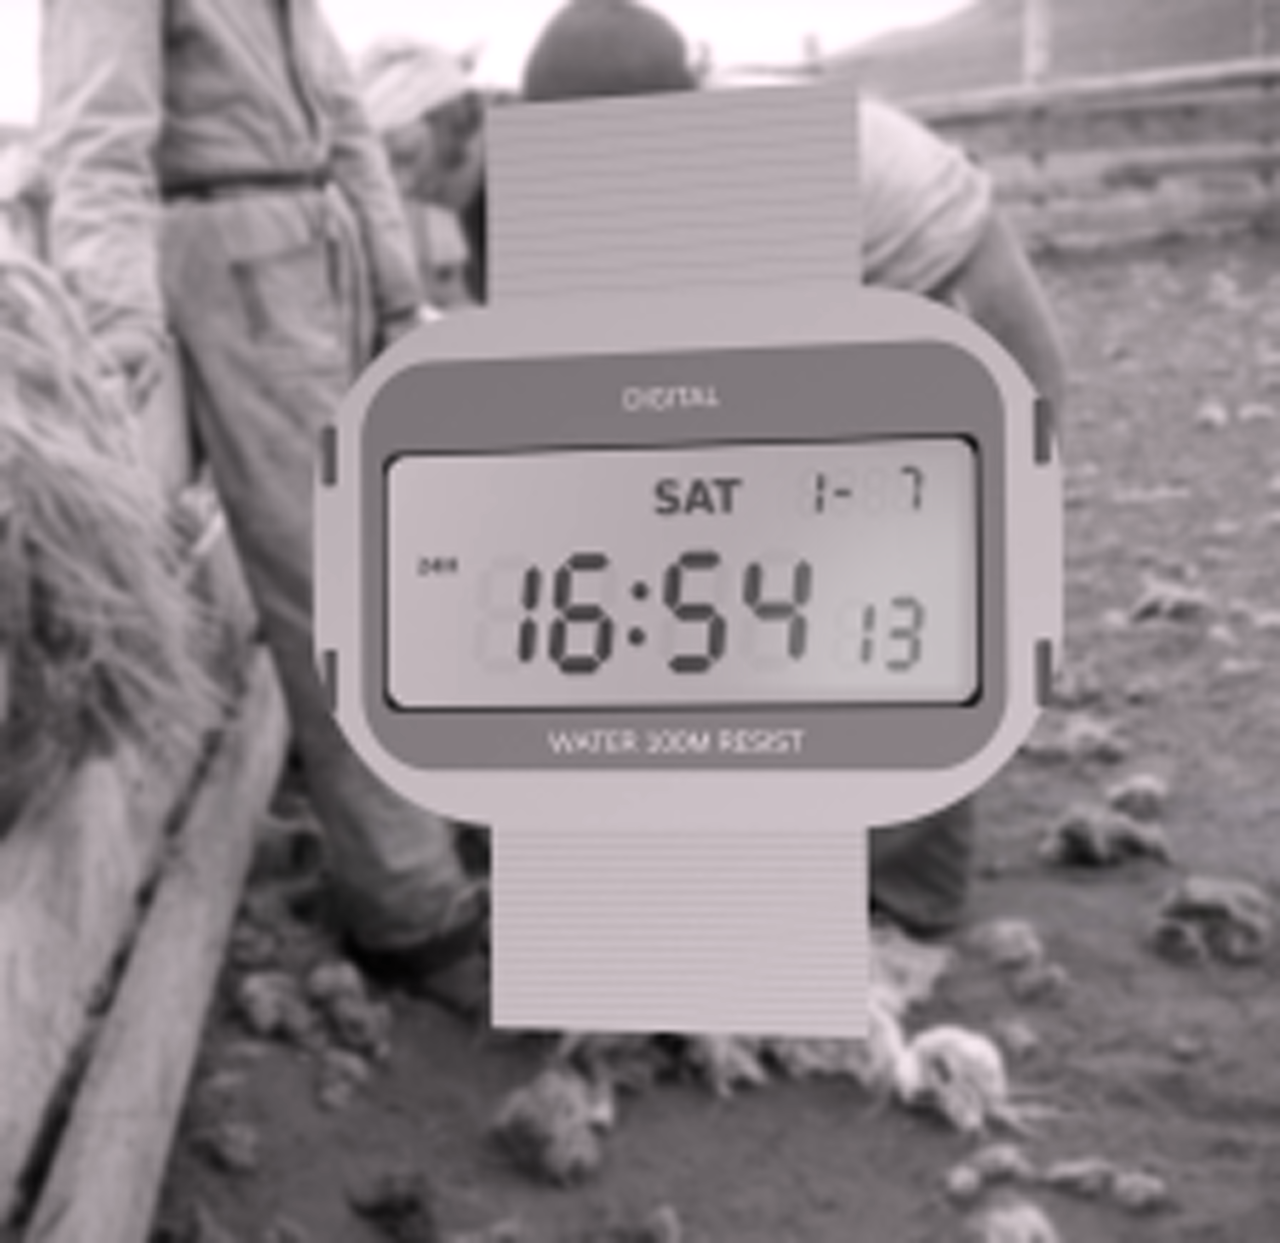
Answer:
16h54m13s
